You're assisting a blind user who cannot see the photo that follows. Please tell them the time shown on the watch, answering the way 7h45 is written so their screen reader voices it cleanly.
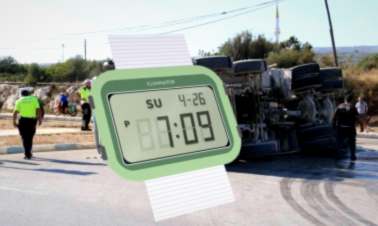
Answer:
7h09
